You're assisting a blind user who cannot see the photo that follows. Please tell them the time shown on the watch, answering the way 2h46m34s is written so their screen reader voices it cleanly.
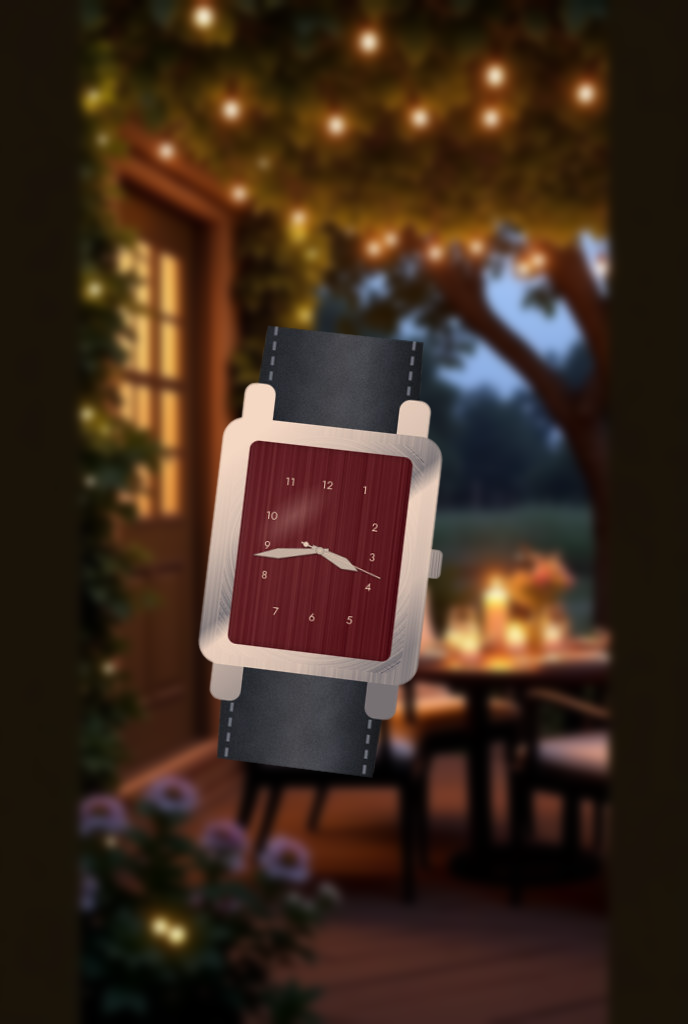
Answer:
3h43m18s
